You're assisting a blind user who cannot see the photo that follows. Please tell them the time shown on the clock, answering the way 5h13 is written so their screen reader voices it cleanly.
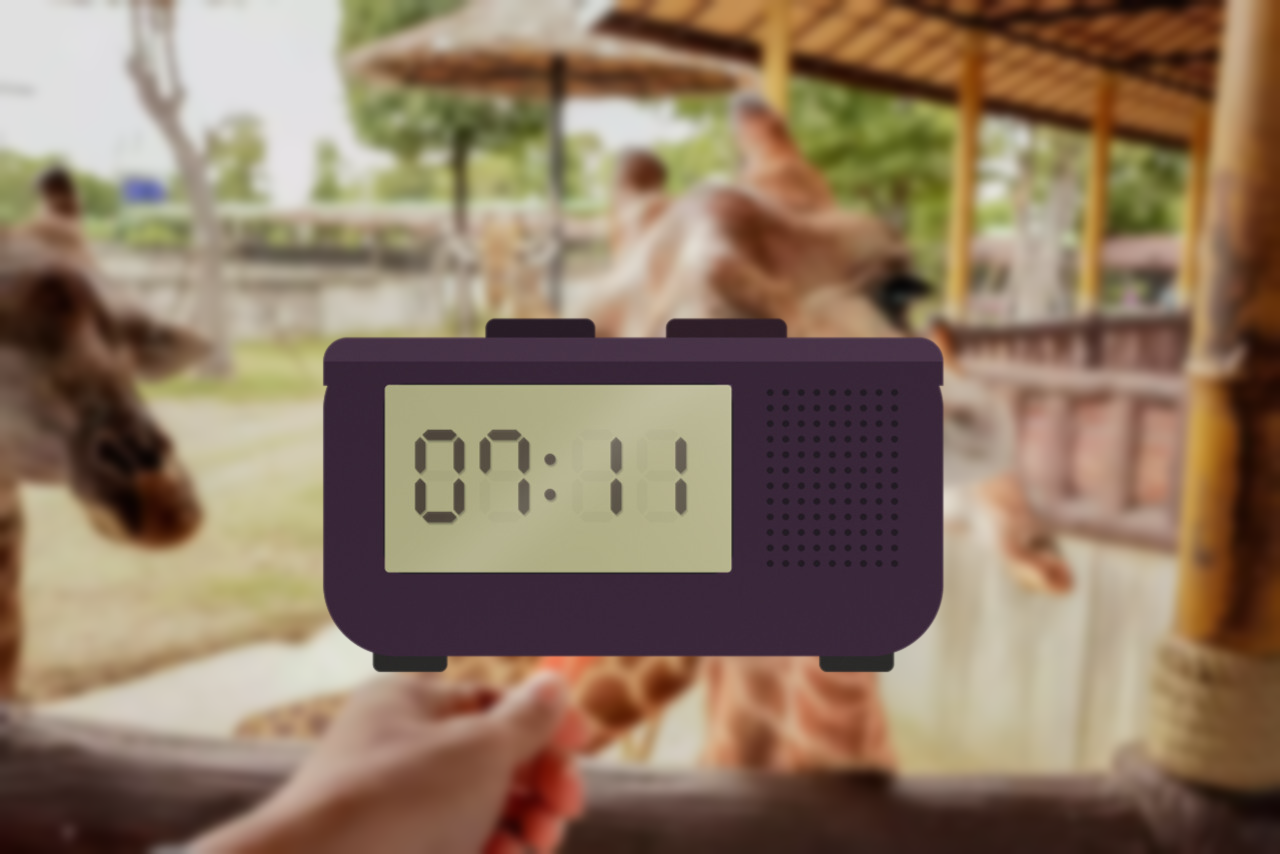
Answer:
7h11
